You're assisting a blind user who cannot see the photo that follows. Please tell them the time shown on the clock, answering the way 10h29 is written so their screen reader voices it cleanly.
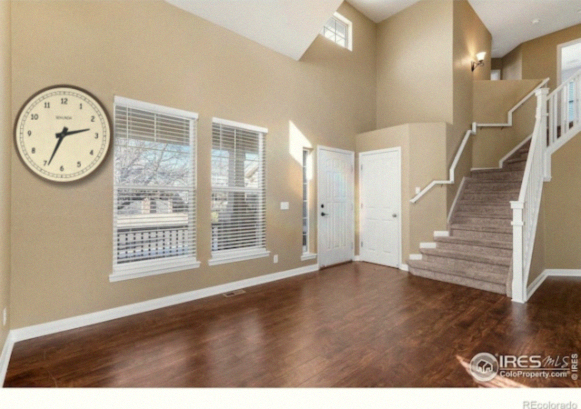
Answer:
2h34
